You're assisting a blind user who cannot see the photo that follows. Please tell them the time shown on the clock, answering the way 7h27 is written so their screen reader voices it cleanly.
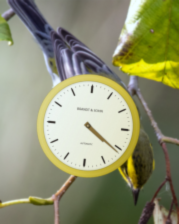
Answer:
4h21
